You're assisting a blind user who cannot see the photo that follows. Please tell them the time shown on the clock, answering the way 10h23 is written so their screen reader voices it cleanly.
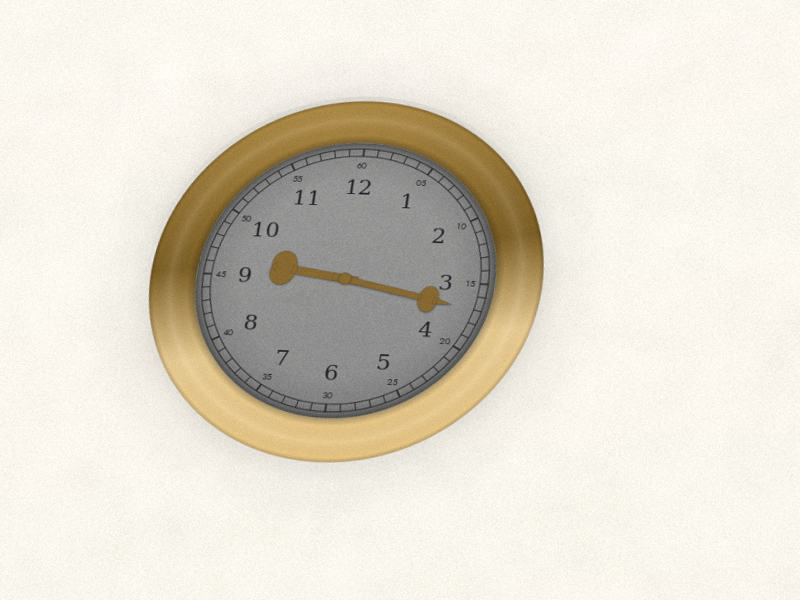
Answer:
9h17
